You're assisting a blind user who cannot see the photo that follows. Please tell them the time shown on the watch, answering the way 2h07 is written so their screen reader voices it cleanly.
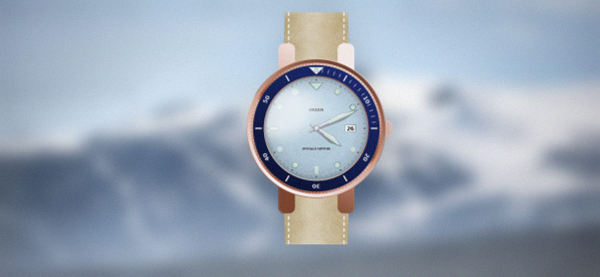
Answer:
4h11
